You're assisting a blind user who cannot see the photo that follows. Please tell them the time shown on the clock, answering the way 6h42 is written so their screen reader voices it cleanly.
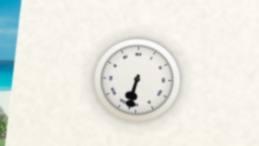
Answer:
6h32
